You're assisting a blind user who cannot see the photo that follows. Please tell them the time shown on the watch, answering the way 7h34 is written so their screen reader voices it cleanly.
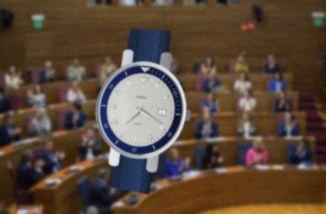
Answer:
7h19
